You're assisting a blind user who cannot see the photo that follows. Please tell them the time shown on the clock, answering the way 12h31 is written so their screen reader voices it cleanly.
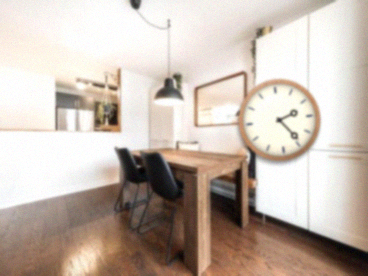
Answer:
2h24
